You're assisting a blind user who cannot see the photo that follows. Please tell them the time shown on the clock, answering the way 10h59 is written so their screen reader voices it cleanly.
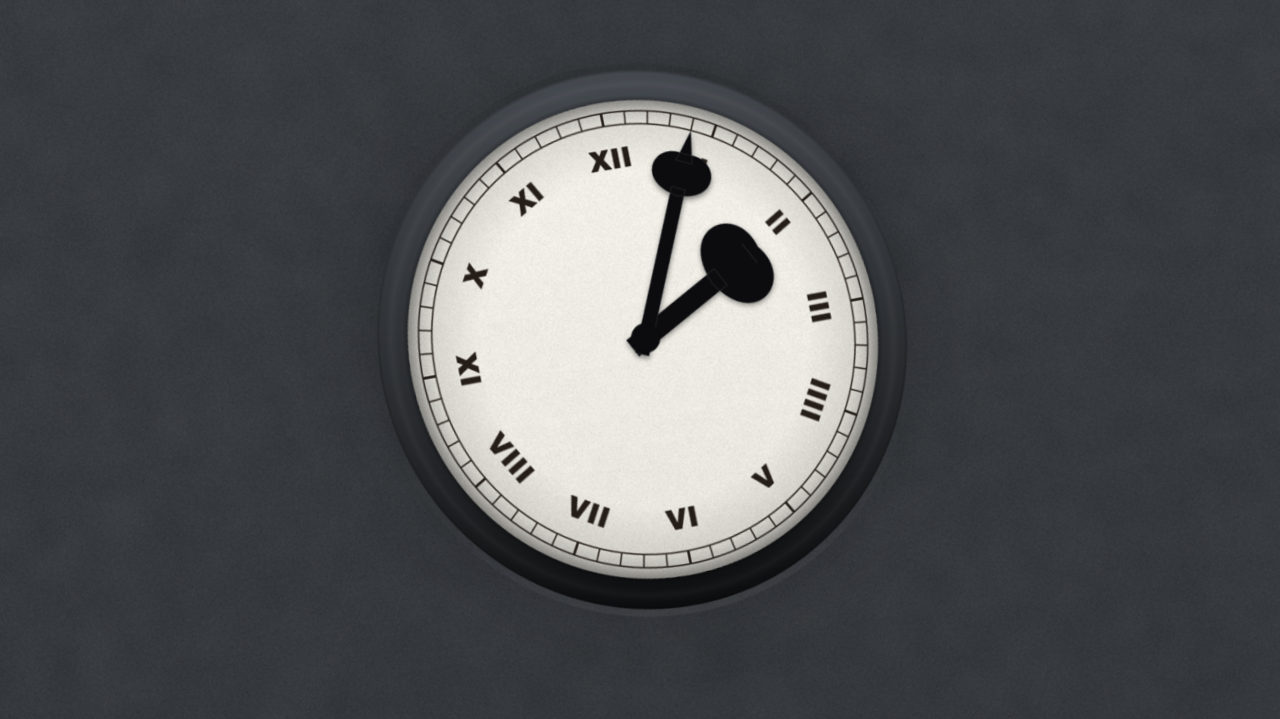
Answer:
2h04
